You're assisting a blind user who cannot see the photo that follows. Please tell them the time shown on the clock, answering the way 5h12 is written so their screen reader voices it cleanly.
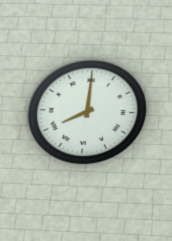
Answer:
8h00
